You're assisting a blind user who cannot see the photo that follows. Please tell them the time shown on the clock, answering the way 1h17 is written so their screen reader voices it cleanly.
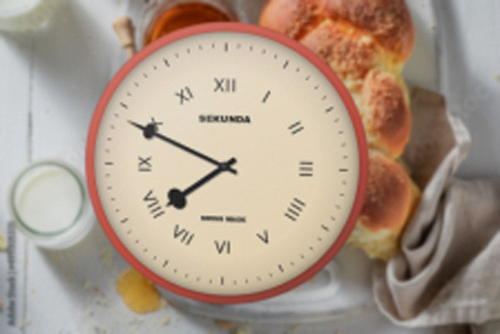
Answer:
7h49
